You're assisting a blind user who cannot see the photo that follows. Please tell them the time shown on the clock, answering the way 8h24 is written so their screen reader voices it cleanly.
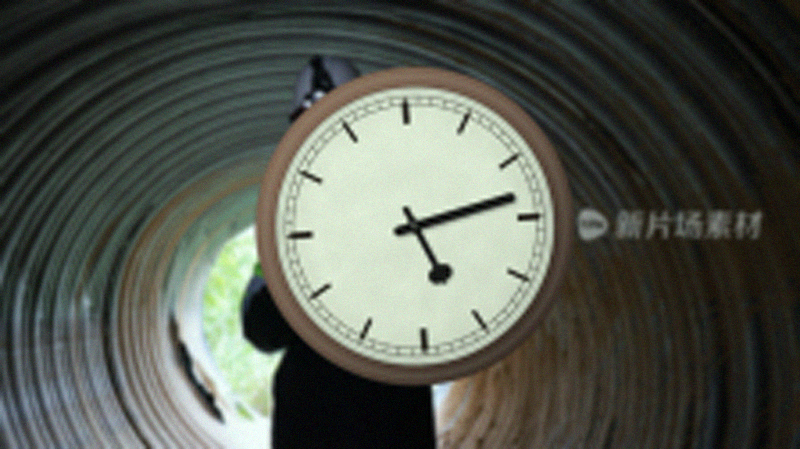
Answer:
5h13
